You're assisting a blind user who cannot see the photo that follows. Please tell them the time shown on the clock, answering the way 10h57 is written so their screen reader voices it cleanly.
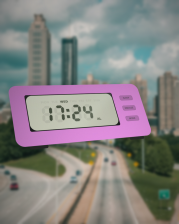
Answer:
17h24
